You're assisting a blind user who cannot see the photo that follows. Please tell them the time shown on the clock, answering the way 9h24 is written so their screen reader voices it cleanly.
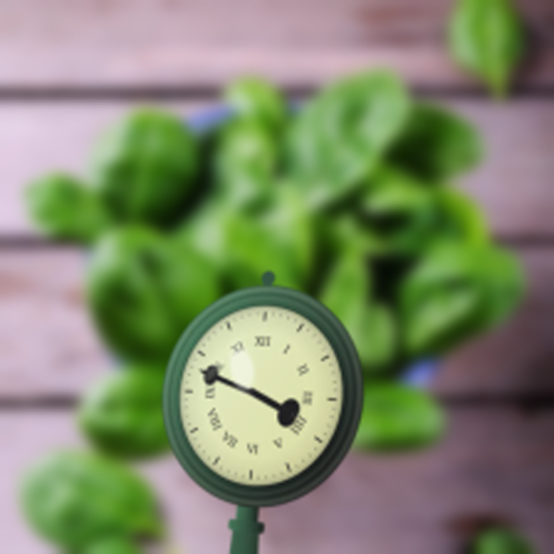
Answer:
3h48
